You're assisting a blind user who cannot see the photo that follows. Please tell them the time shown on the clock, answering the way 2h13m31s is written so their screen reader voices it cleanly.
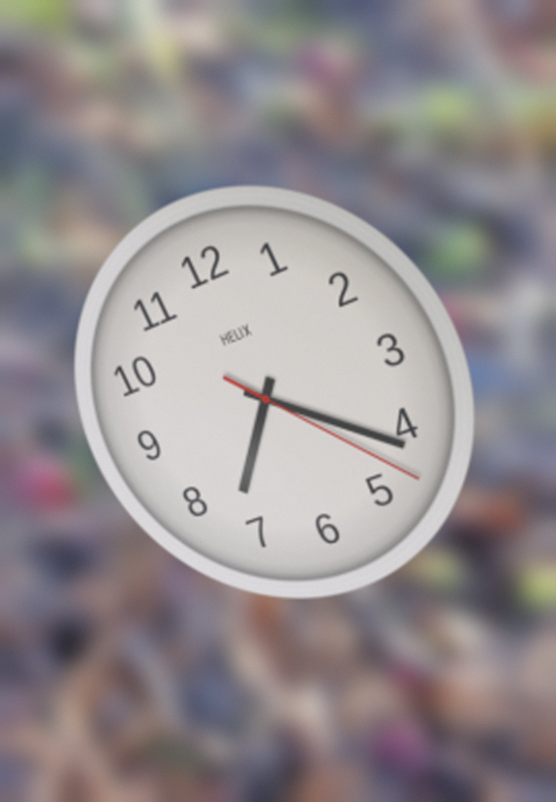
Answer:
7h21m23s
